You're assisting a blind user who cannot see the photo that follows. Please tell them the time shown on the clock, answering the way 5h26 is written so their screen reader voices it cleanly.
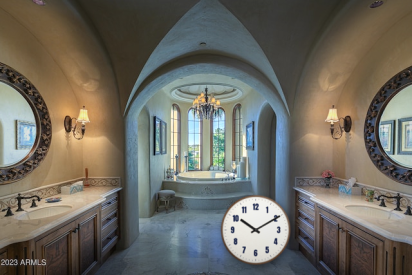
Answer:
10h10
